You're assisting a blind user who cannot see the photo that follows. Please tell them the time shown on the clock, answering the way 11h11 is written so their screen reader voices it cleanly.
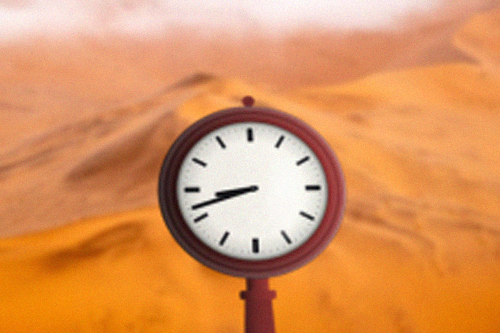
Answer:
8h42
